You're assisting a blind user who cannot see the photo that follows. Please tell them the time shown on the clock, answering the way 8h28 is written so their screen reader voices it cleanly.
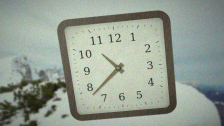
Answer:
10h38
